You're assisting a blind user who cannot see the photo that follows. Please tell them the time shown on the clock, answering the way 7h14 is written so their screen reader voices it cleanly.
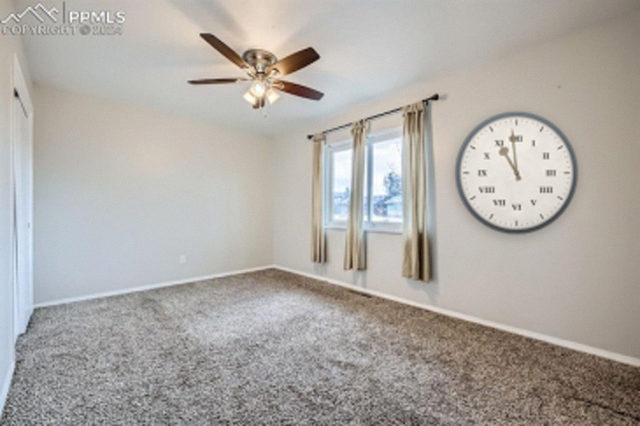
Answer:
10h59
